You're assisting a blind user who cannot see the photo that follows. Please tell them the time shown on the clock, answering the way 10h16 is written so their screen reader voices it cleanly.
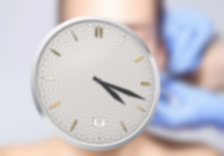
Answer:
4h18
